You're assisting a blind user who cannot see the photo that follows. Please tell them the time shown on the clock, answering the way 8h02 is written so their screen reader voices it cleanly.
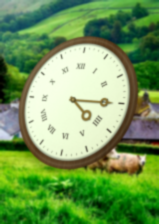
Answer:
4h15
